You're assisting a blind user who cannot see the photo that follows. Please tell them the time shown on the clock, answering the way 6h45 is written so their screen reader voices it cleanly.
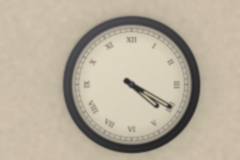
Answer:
4h20
